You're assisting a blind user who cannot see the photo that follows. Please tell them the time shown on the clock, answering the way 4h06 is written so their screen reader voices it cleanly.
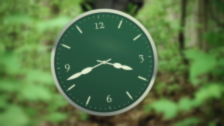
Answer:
3h42
